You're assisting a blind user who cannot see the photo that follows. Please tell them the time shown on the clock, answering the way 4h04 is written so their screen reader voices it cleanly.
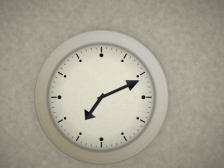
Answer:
7h11
